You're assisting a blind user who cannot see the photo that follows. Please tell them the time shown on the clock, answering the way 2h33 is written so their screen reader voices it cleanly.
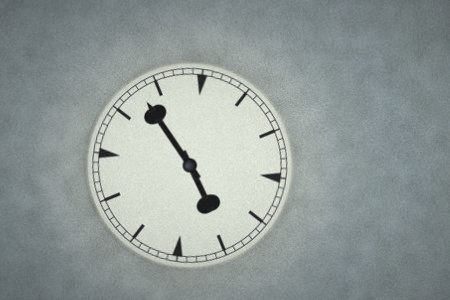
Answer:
4h53
